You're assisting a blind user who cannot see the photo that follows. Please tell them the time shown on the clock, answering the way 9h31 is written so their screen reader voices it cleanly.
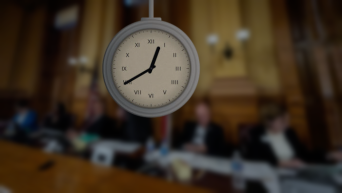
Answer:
12h40
